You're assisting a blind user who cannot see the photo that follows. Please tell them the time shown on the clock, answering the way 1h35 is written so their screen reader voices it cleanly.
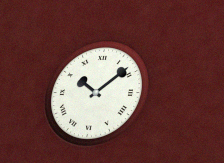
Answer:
10h08
